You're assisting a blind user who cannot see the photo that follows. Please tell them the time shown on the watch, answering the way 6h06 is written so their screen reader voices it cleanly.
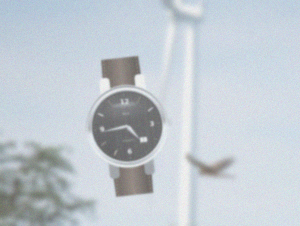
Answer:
4h44
